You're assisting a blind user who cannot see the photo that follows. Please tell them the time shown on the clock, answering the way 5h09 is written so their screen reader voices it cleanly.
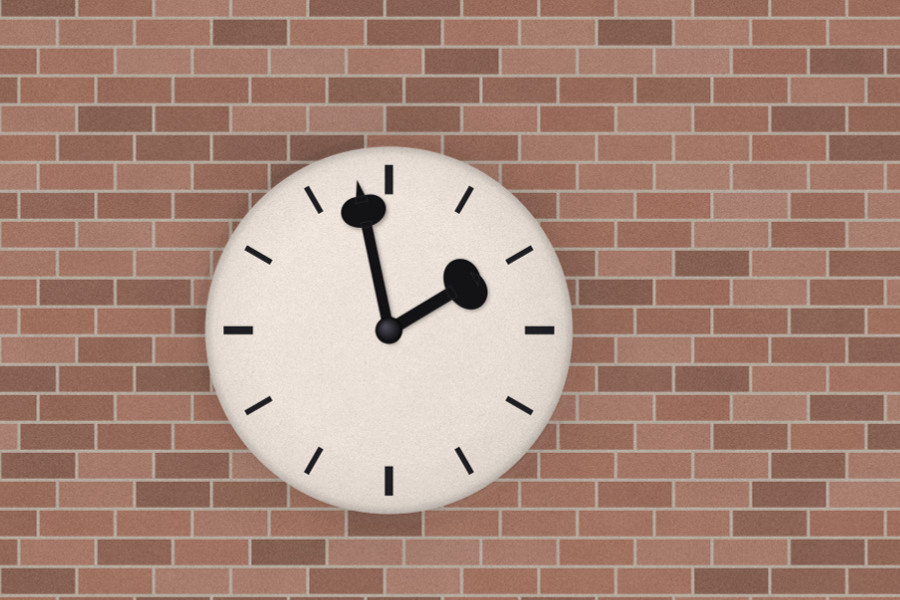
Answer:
1h58
